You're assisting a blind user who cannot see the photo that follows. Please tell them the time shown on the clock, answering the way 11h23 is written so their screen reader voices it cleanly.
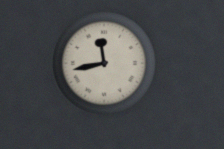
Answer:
11h43
